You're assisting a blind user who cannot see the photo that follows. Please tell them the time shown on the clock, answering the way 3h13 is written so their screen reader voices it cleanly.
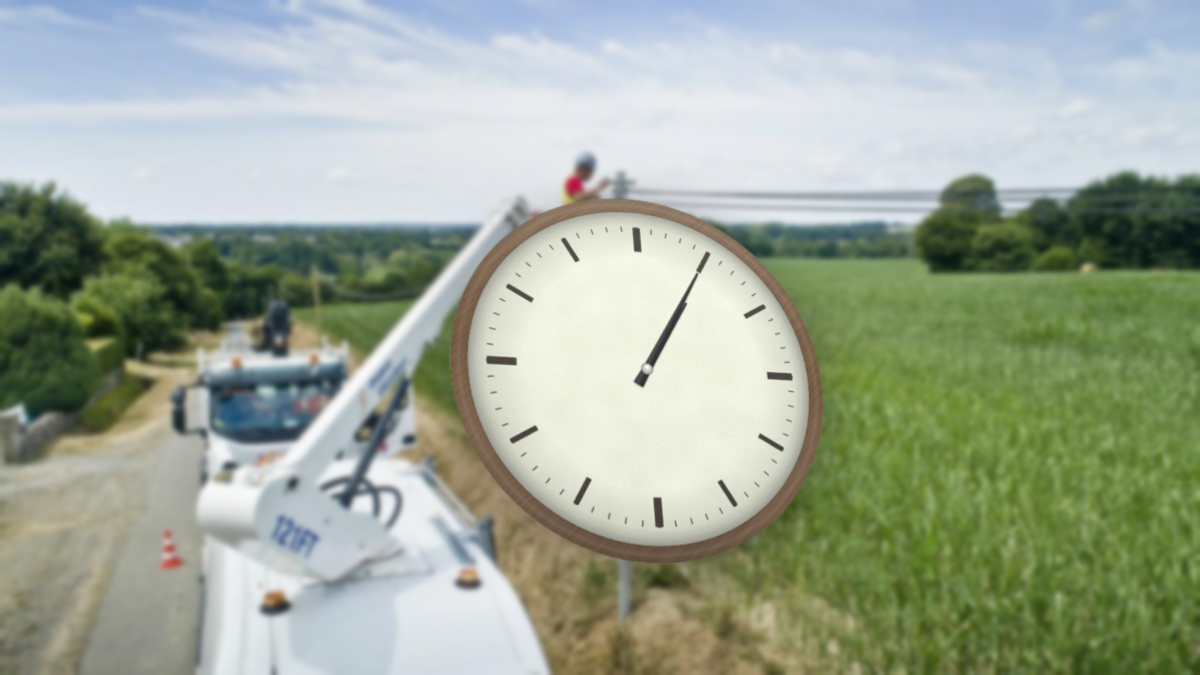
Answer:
1h05
